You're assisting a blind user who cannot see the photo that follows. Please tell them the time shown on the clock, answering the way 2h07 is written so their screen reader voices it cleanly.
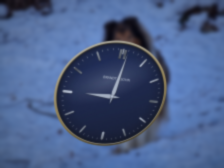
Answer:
9h01
